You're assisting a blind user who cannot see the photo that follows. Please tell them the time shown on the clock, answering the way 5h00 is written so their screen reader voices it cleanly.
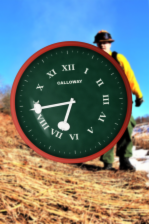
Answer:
6h44
